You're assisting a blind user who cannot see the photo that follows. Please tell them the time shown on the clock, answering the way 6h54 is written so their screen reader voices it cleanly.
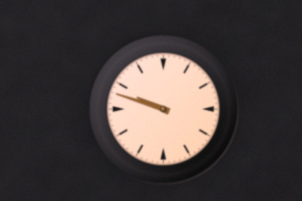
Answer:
9h48
